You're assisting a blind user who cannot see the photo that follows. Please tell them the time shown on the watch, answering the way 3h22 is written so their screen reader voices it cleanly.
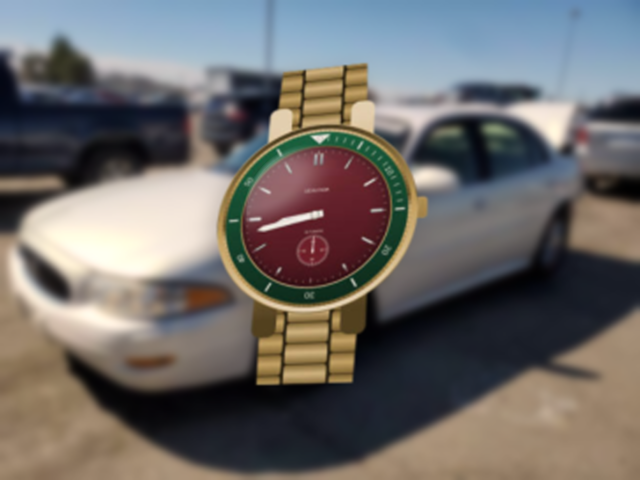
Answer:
8h43
